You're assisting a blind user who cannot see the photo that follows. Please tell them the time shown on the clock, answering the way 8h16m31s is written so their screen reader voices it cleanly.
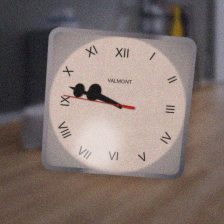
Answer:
9h47m46s
